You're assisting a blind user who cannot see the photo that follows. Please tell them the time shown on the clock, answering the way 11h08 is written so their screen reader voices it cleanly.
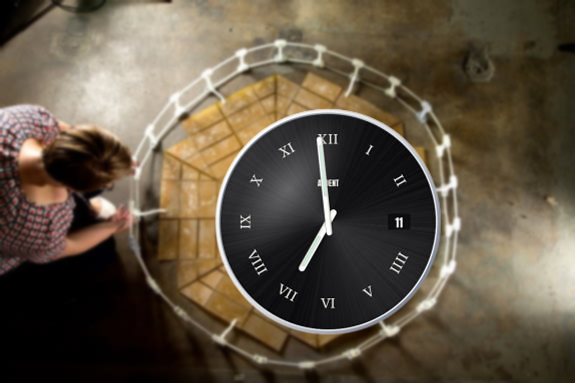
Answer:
6h59
